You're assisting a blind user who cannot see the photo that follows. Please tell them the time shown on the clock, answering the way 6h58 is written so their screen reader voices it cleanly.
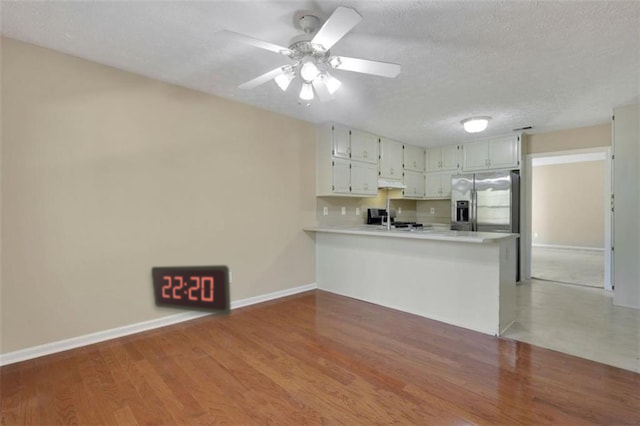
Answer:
22h20
